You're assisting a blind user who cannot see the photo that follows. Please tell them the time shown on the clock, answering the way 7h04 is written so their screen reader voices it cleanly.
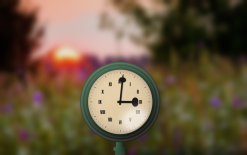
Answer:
3h01
